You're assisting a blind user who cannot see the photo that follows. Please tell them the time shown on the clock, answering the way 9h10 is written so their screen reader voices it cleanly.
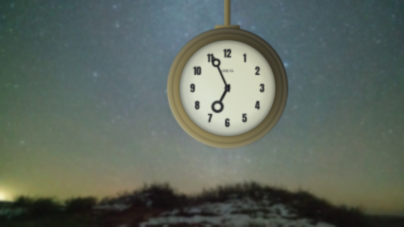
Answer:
6h56
